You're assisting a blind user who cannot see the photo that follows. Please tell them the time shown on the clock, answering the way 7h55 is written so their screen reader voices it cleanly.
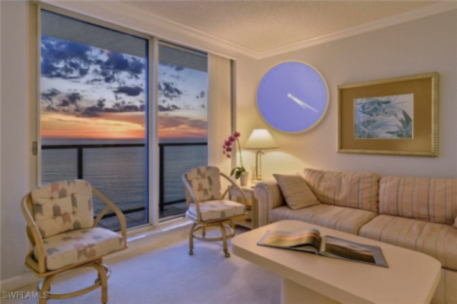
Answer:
4h20
